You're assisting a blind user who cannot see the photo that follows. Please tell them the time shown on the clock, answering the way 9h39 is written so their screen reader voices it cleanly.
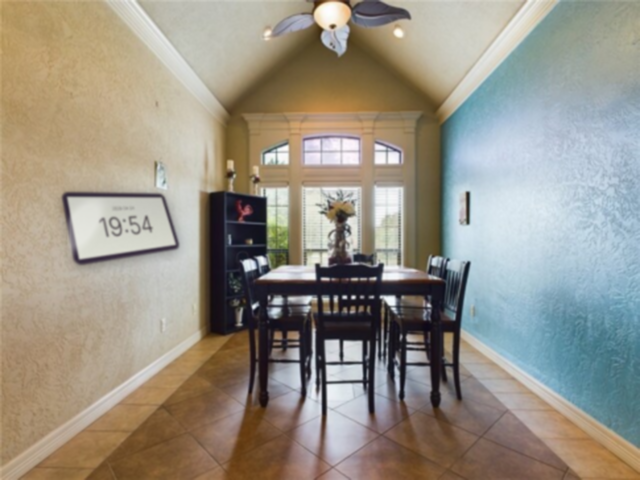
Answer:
19h54
